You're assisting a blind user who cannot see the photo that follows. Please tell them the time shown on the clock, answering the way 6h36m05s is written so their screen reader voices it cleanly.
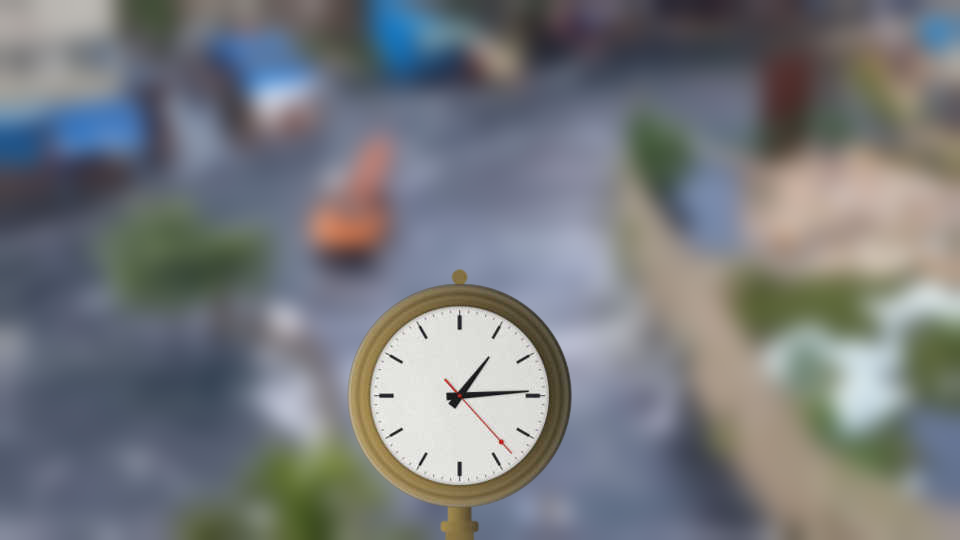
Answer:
1h14m23s
